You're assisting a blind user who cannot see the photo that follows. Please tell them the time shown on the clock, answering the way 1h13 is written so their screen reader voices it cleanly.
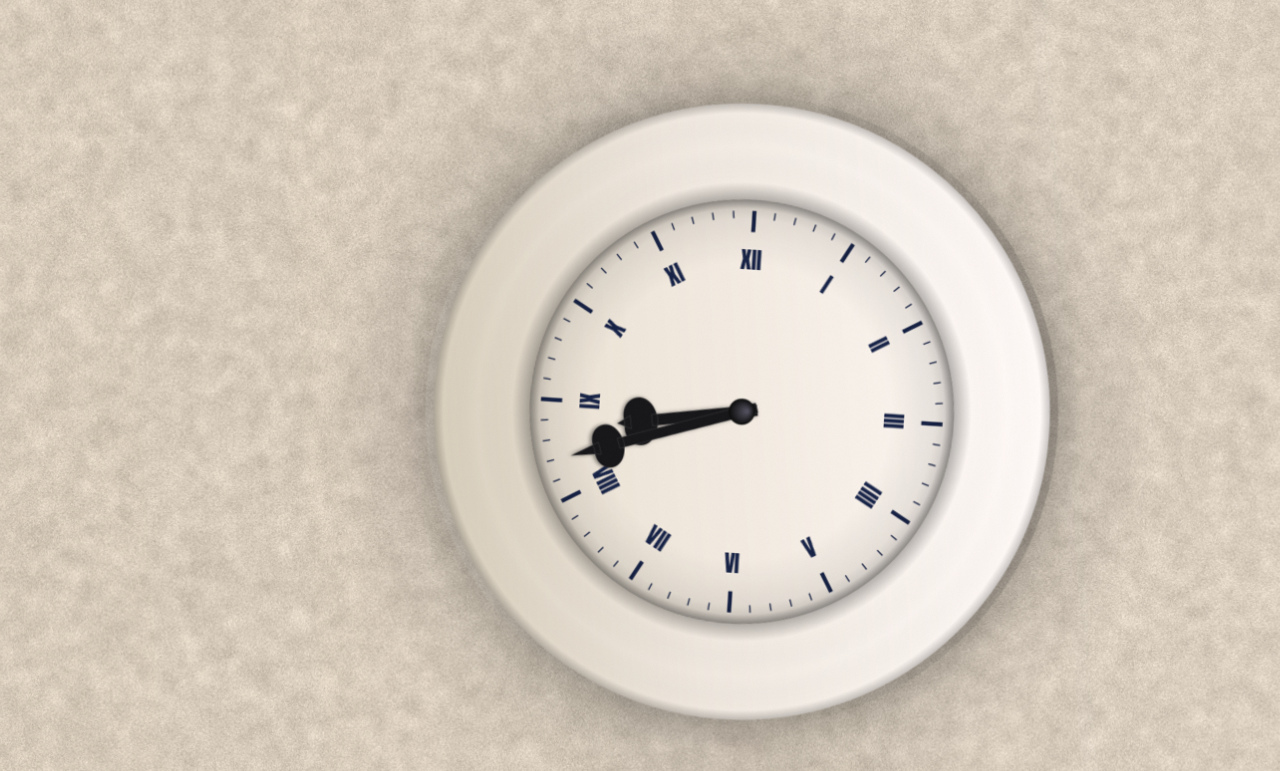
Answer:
8h42
